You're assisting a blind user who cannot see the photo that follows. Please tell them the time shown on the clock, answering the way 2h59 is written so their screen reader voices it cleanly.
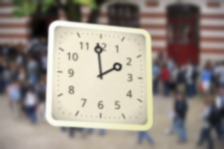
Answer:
1h59
